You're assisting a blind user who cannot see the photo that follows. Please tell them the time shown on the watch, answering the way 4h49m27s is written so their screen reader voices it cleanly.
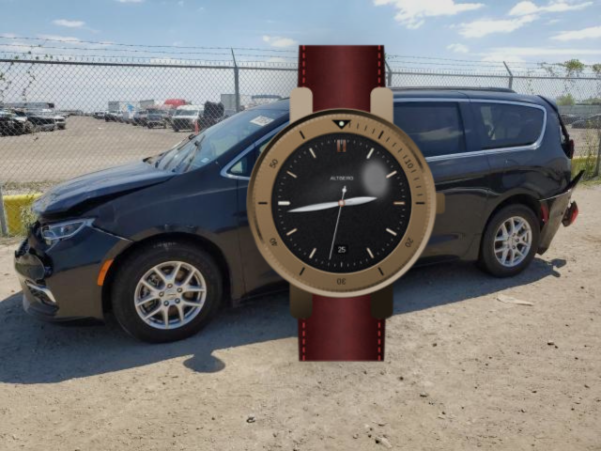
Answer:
2h43m32s
